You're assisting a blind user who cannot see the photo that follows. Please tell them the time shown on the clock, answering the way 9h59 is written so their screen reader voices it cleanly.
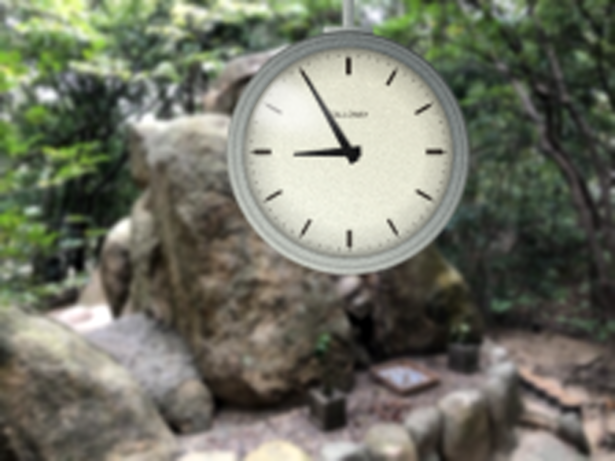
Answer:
8h55
